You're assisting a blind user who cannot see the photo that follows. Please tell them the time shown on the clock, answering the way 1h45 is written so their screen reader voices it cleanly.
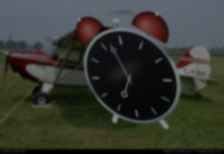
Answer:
6h57
